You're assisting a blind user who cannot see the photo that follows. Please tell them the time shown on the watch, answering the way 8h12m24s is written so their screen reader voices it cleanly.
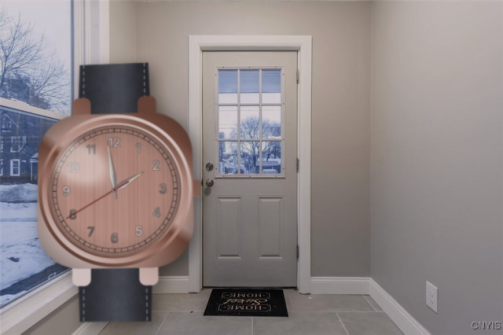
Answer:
1h58m40s
